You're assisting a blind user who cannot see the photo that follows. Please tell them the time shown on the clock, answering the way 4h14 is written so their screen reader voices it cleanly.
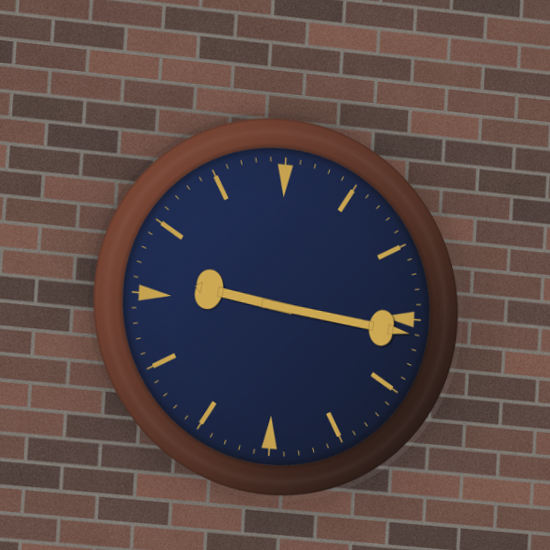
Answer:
9h16
